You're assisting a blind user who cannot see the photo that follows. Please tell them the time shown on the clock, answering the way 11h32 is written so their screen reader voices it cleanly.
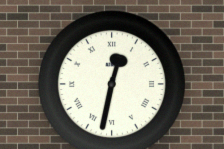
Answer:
12h32
